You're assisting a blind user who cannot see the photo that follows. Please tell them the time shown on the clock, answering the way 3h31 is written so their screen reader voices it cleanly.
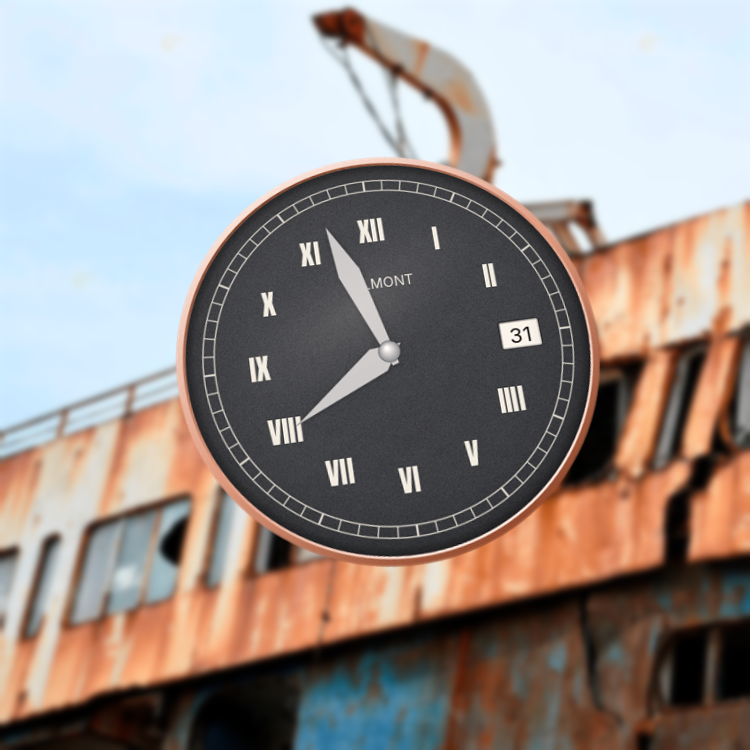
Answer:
7h57
